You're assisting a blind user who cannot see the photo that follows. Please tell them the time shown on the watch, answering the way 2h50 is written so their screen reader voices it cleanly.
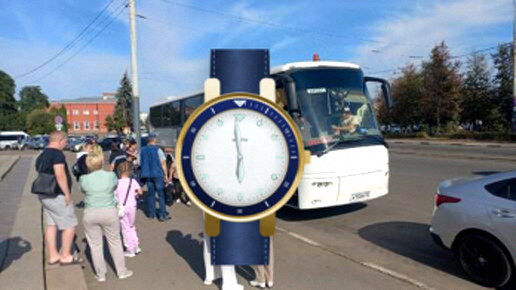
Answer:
5h59
